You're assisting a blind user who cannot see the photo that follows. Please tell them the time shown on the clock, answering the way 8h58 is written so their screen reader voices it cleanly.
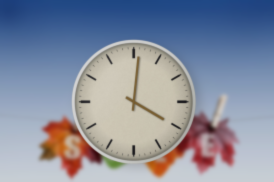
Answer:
4h01
